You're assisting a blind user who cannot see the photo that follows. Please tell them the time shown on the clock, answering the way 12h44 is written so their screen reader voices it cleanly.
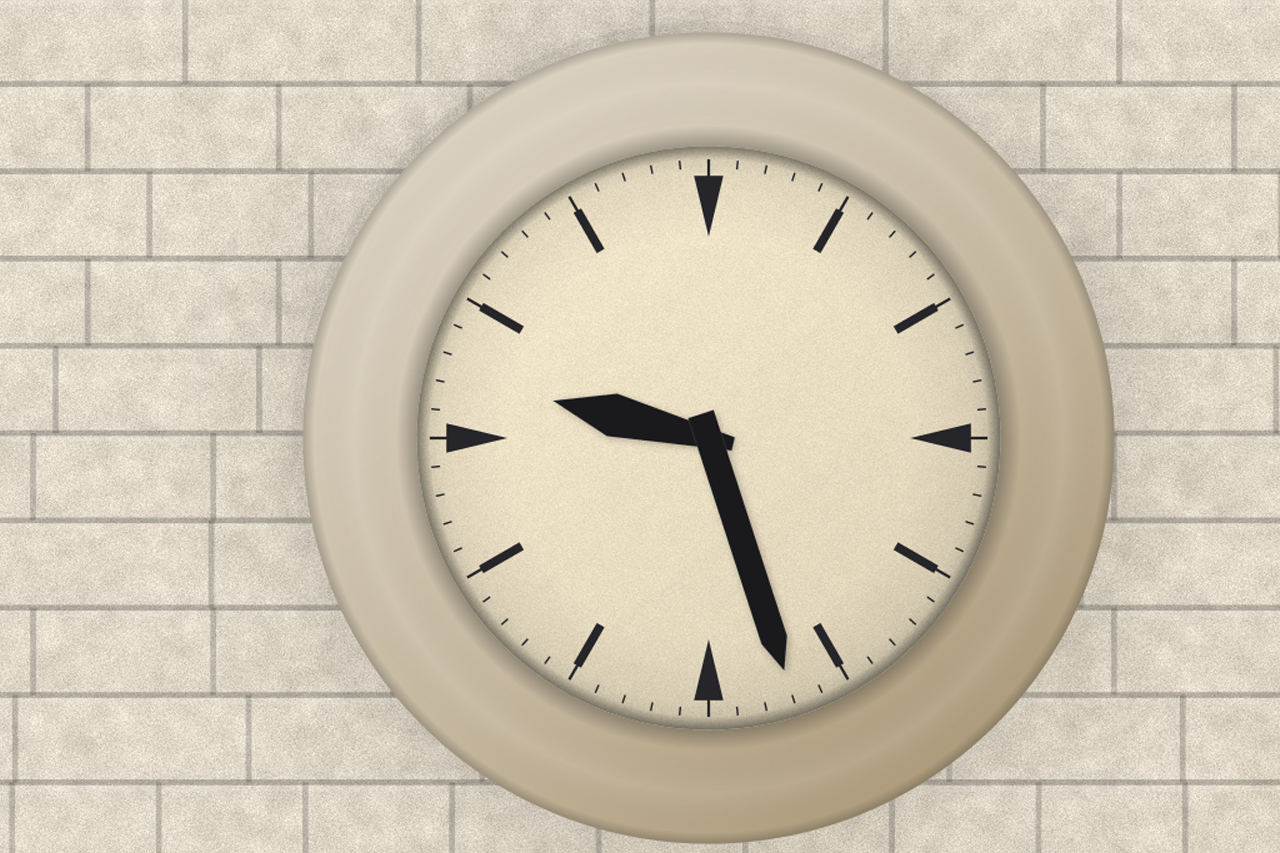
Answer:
9h27
